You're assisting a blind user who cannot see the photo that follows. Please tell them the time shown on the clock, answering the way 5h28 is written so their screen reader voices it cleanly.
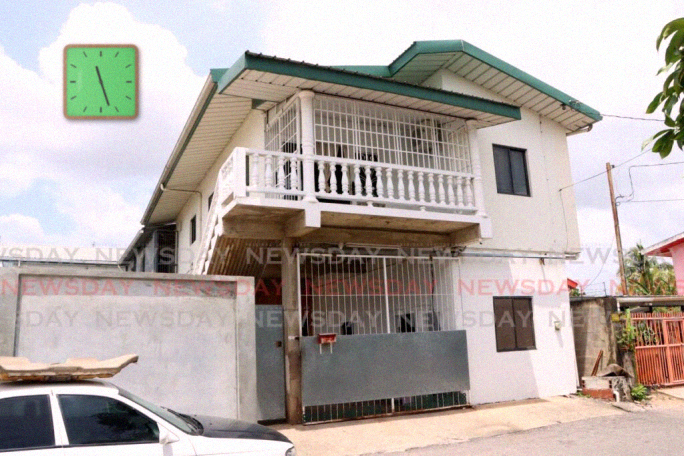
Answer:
11h27
